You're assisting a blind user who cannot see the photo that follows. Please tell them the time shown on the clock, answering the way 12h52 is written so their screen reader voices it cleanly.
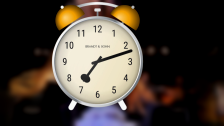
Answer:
7h12
